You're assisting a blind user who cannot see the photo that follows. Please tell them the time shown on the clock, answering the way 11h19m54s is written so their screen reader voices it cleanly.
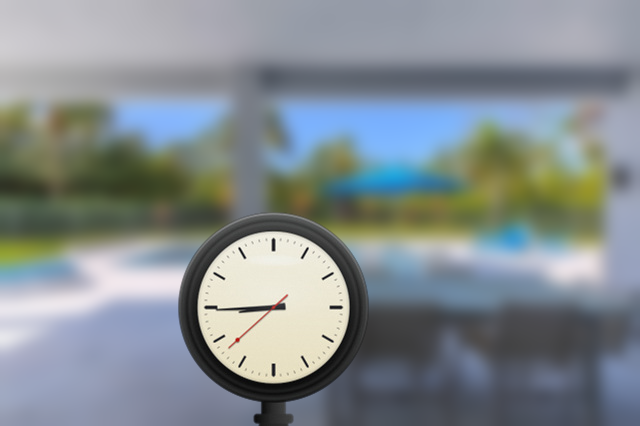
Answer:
8h44m38s
